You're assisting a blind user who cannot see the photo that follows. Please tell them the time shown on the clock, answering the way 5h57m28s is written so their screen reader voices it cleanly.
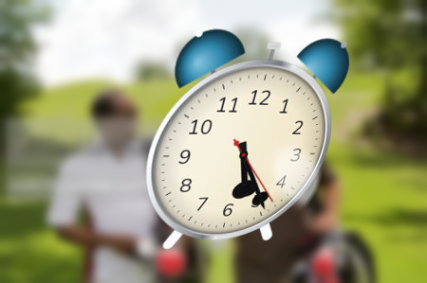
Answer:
5h24m23s
